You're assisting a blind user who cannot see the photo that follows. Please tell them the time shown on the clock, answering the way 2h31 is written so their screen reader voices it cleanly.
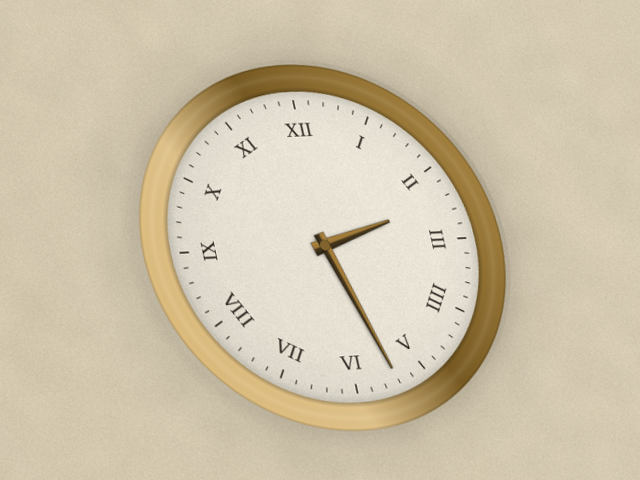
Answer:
2h27
